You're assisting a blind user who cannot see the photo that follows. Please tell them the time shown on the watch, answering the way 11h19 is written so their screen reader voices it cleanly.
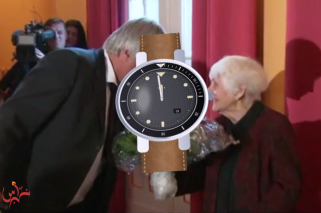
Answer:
11h59
